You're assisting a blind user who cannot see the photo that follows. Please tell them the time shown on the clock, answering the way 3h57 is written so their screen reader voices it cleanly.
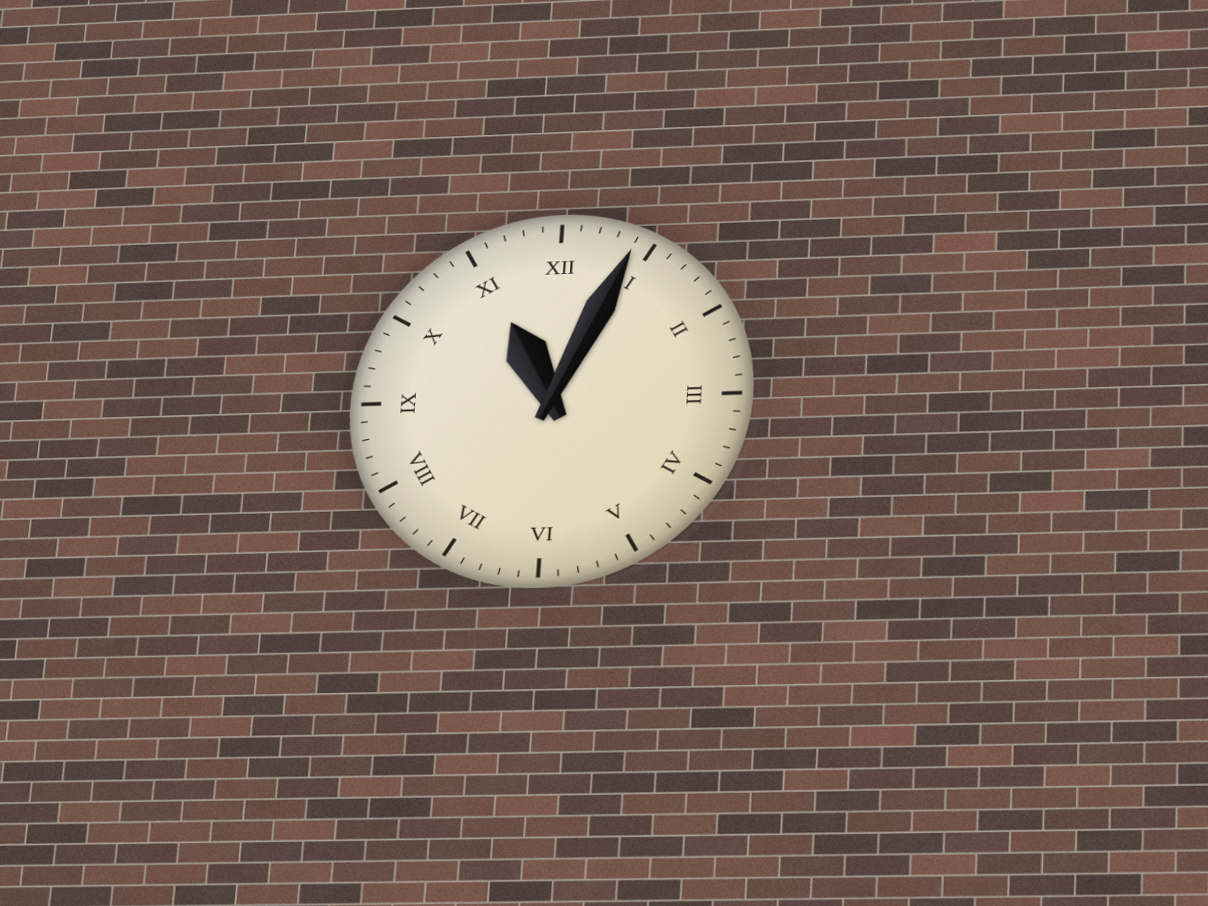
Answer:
11h04
